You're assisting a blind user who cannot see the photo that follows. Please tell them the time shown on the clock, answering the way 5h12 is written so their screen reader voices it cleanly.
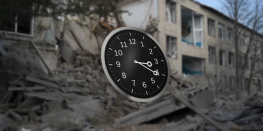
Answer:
3h21
